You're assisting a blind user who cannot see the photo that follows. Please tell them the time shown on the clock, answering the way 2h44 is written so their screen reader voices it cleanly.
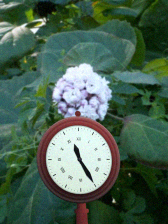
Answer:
11h25
